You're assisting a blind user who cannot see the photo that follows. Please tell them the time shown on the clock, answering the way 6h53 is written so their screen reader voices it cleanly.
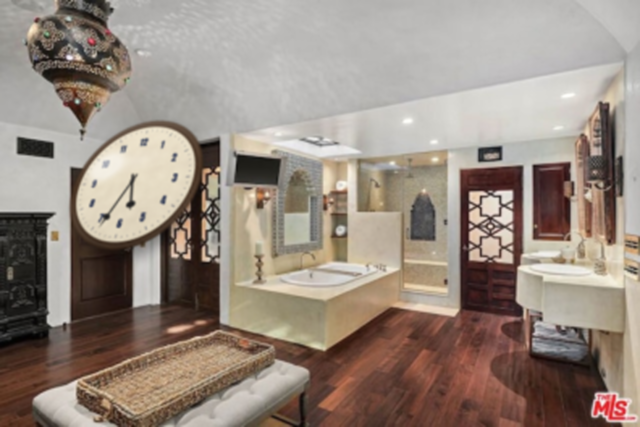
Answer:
5h34
